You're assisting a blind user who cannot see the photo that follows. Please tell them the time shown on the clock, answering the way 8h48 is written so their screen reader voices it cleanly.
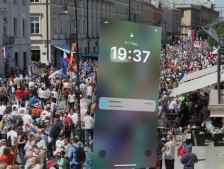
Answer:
19h37
